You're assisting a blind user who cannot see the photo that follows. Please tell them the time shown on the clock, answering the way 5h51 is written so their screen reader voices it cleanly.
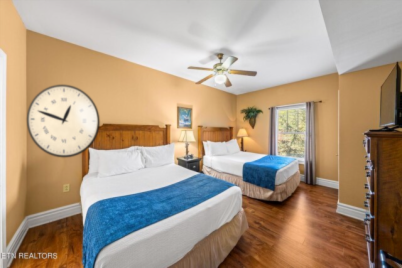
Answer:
12h48
